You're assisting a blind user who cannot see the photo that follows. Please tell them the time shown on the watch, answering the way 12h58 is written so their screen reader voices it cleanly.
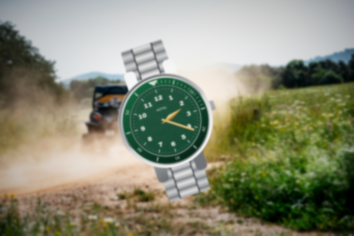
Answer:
2h21
